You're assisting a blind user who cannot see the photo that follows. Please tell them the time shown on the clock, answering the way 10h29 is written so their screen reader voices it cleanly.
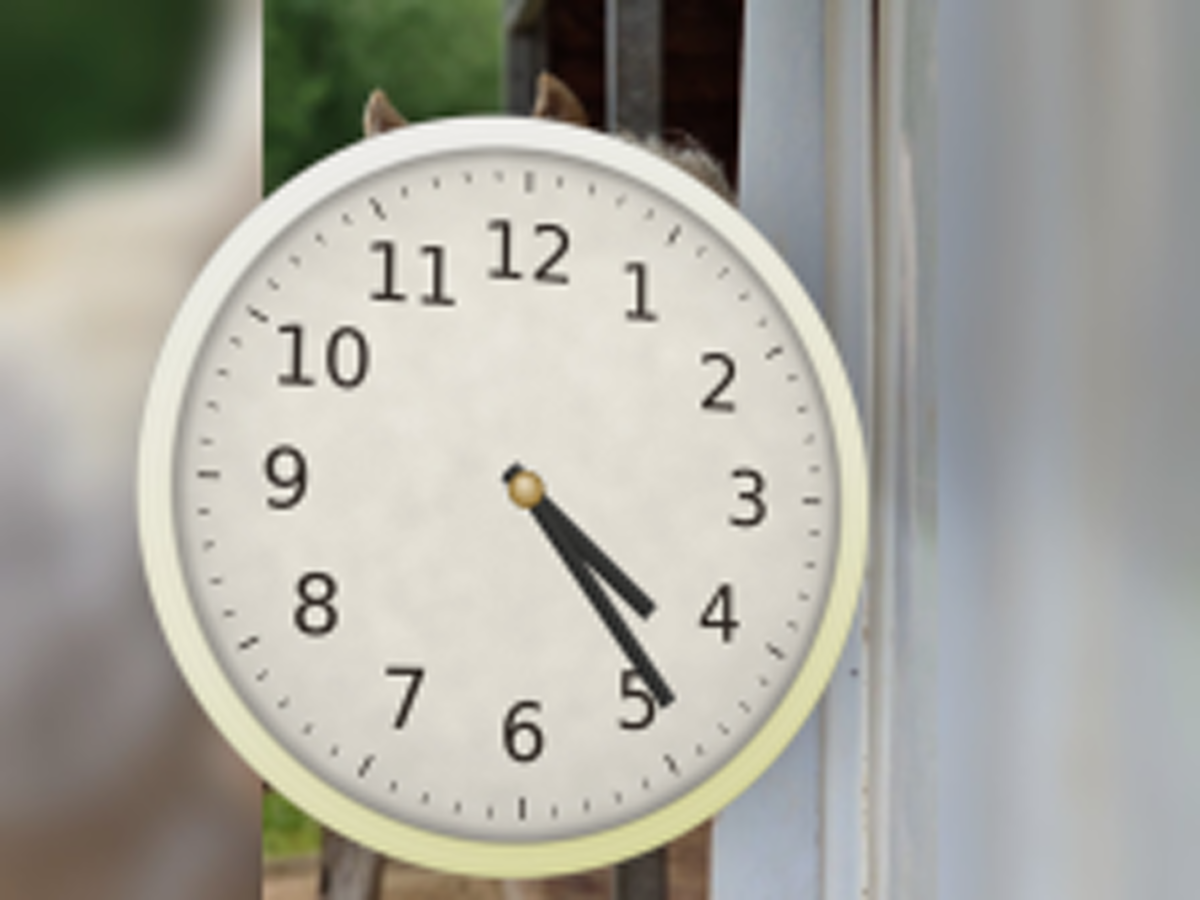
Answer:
4h24
